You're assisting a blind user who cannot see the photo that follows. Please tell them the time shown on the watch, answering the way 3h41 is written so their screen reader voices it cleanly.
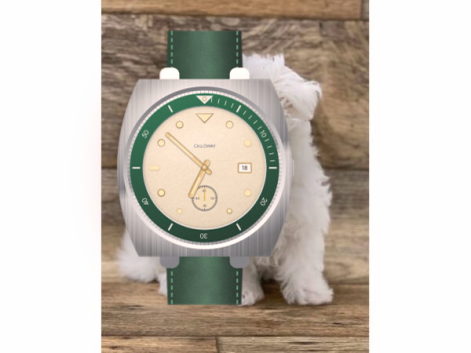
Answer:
6h52
